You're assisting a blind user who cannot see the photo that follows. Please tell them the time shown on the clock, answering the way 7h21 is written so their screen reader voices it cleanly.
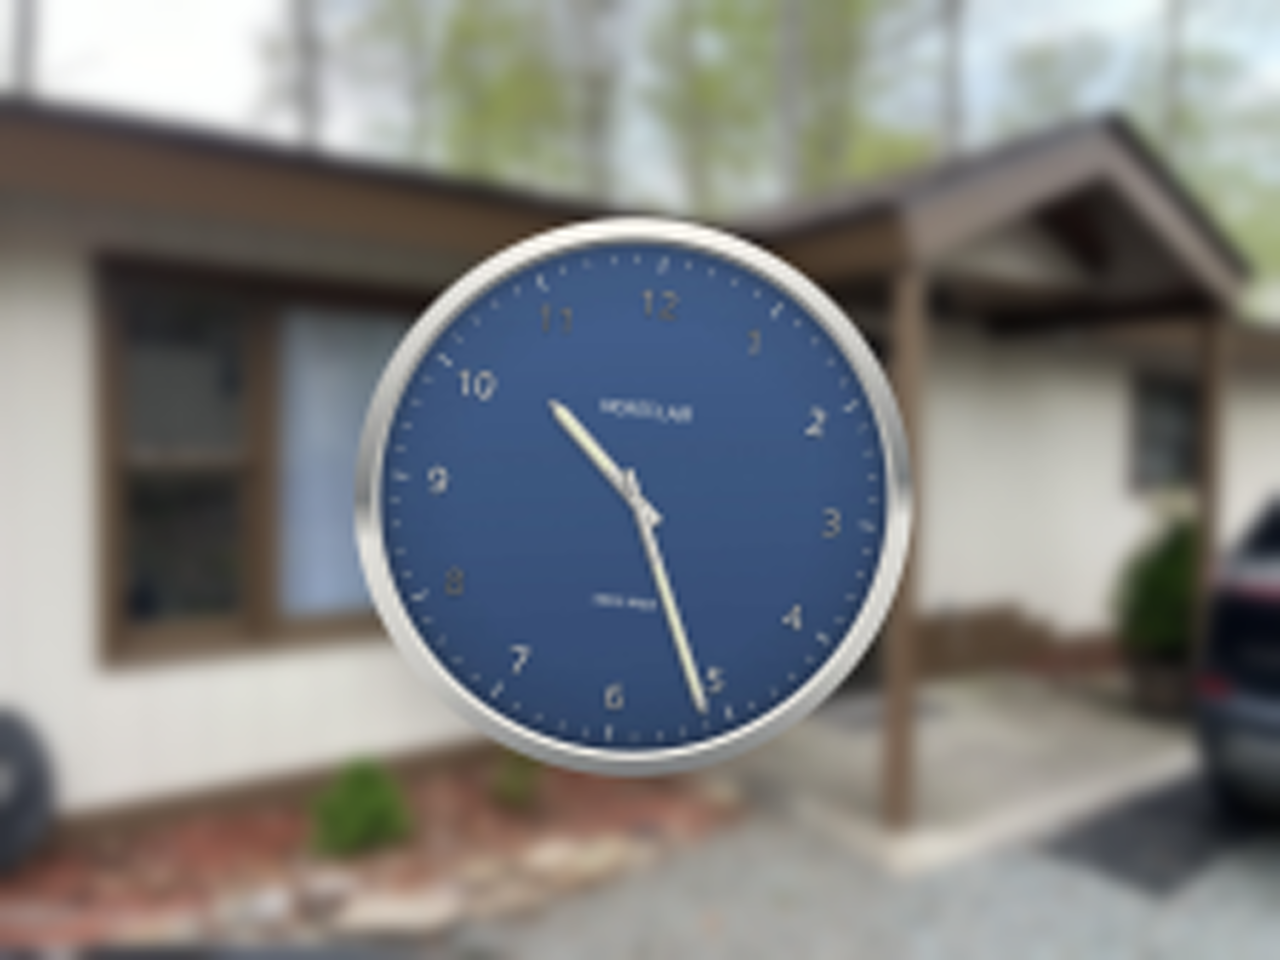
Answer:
10h26
